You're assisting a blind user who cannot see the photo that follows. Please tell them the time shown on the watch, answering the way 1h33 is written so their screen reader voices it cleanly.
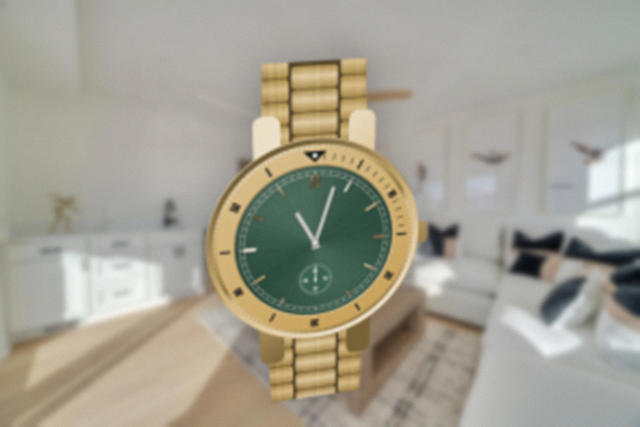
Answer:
11h03
